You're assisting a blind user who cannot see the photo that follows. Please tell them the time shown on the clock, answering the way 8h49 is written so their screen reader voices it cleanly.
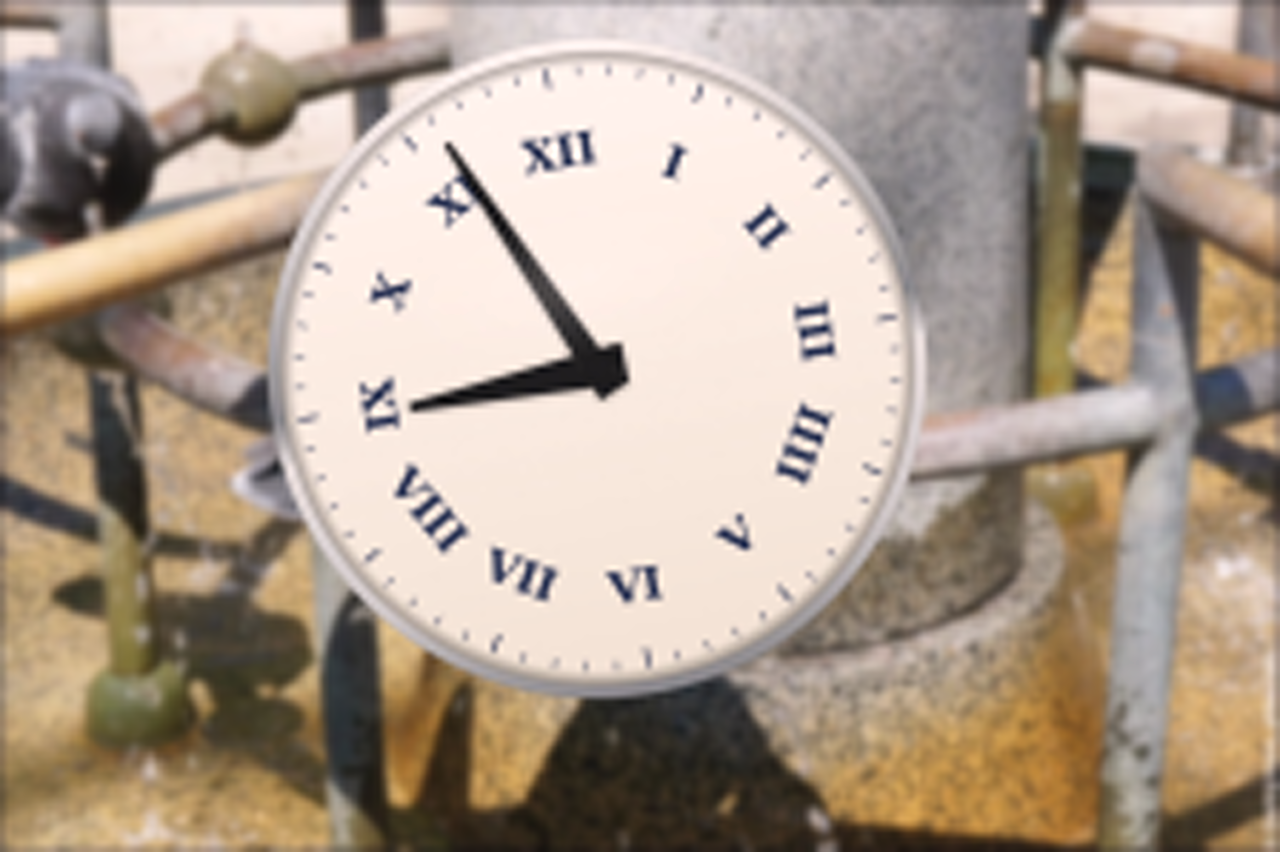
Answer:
8h56
